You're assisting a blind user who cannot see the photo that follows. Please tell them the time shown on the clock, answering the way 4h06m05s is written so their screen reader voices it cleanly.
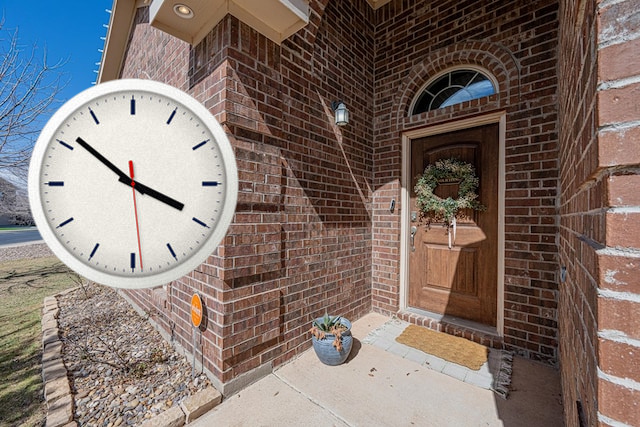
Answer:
3h51m29s
